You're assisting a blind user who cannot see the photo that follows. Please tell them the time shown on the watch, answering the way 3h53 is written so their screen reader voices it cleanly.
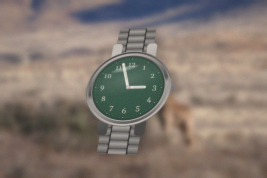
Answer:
2h57
